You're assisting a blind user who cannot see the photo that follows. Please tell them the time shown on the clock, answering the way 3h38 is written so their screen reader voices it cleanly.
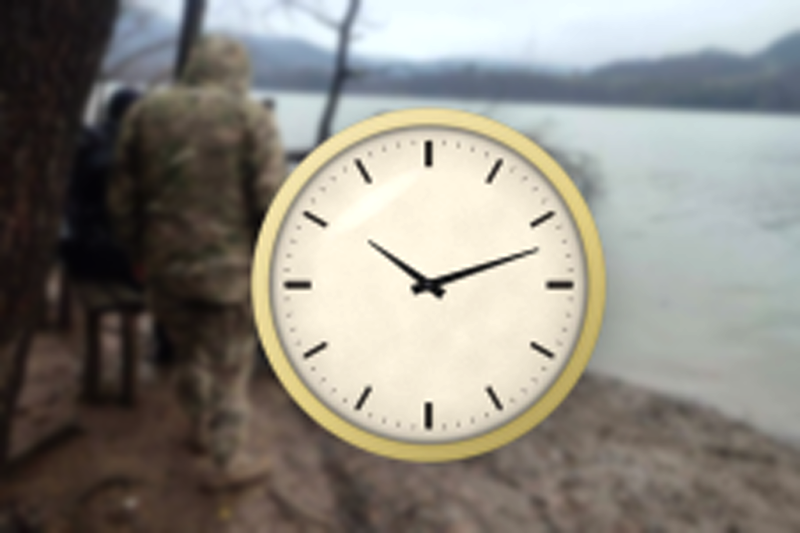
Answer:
10h12
